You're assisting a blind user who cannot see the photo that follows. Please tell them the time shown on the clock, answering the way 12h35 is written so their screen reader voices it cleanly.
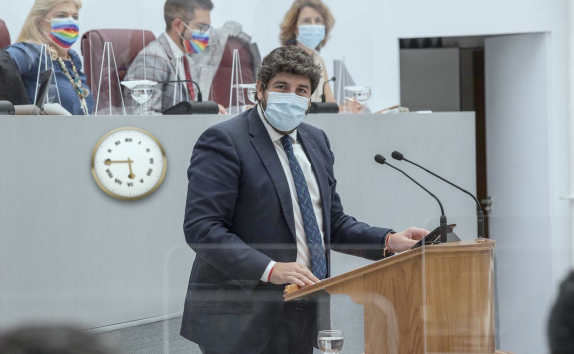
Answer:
5h45
